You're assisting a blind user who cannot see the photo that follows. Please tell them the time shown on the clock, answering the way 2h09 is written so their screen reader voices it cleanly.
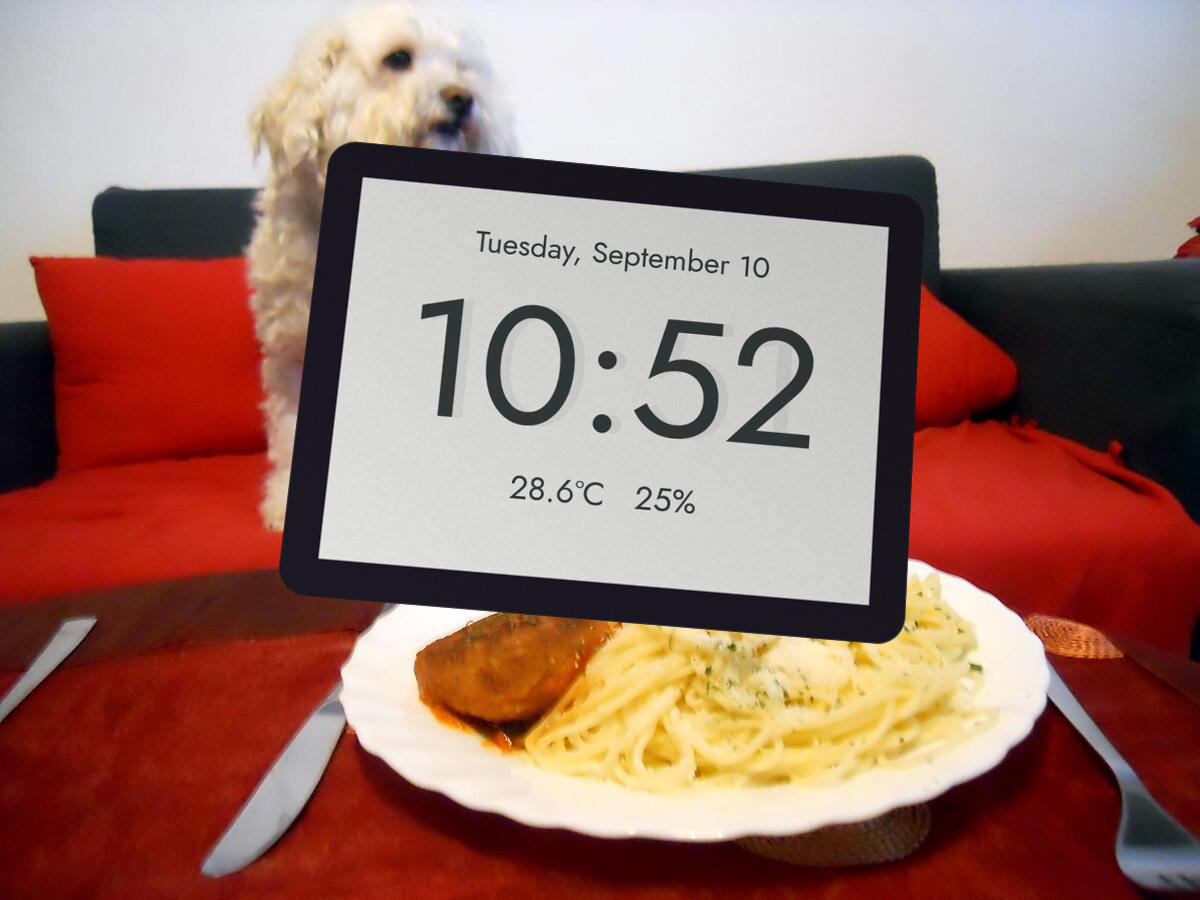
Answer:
10h52
